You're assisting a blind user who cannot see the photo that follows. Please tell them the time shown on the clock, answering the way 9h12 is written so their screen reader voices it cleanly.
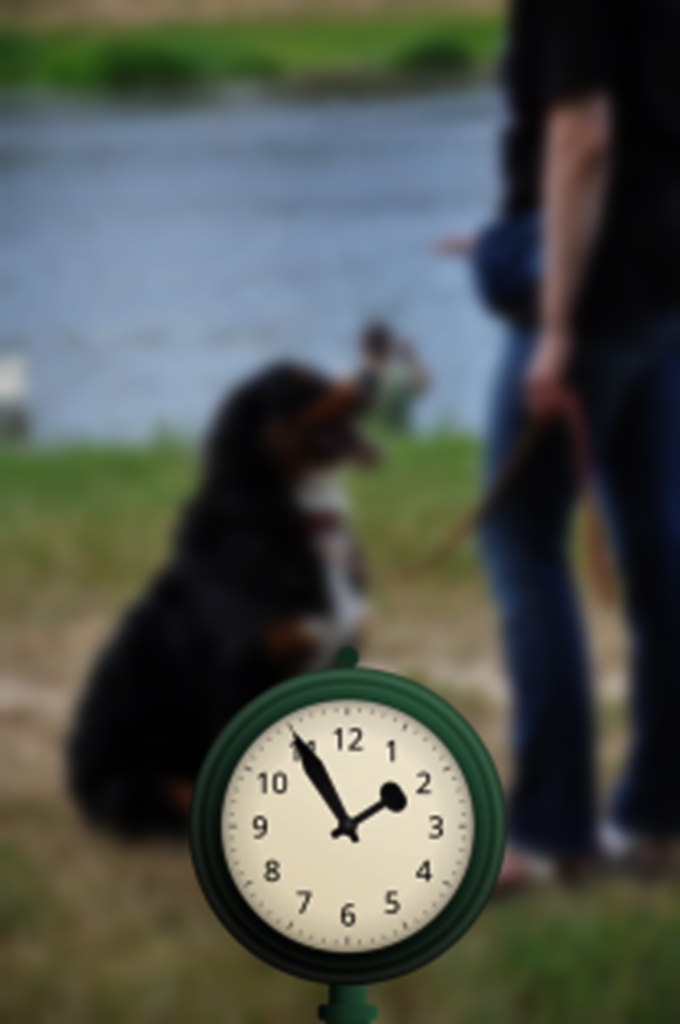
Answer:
1h55
